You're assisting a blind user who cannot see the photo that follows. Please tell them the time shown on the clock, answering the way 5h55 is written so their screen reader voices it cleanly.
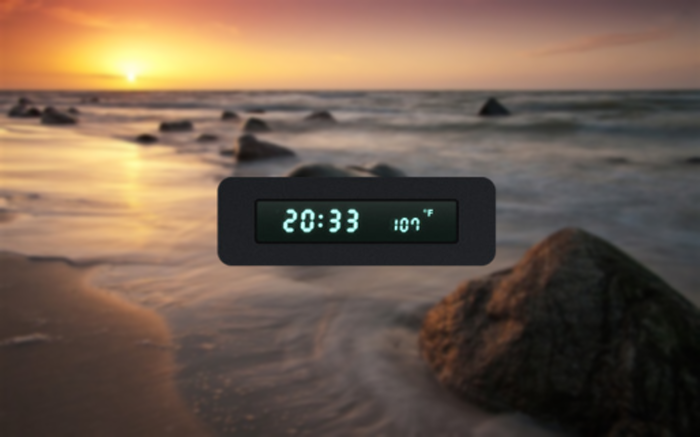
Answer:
20h33
